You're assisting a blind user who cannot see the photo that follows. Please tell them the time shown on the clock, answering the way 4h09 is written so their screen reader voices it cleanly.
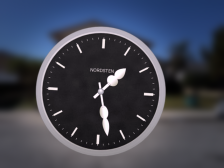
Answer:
1h28
